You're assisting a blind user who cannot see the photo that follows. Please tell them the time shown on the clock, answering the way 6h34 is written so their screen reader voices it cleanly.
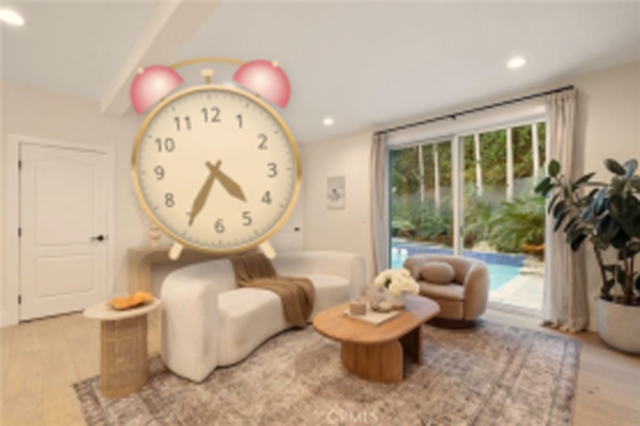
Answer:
4h35
